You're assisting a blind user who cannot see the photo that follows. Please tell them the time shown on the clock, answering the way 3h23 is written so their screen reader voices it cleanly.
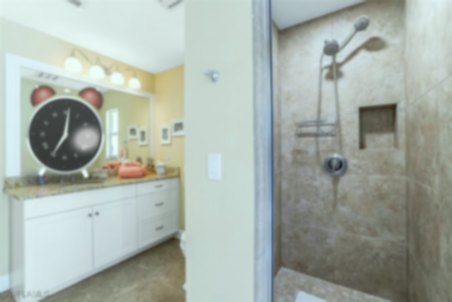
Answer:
7h01
